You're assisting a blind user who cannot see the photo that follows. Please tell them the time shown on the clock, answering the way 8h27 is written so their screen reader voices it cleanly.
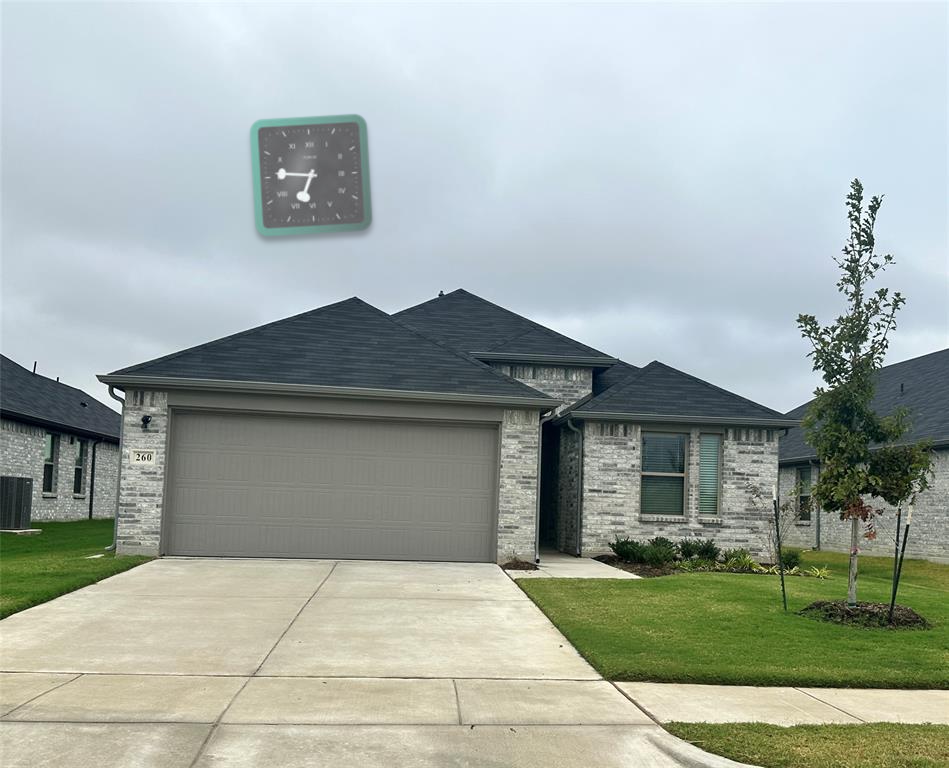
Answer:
6h46
